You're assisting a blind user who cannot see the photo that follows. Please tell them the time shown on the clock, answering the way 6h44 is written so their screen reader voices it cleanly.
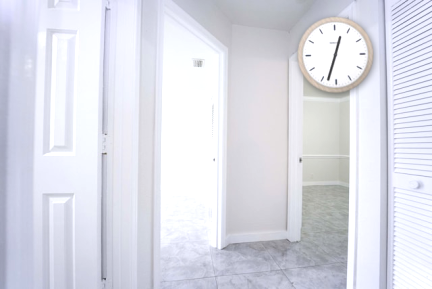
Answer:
12h33
